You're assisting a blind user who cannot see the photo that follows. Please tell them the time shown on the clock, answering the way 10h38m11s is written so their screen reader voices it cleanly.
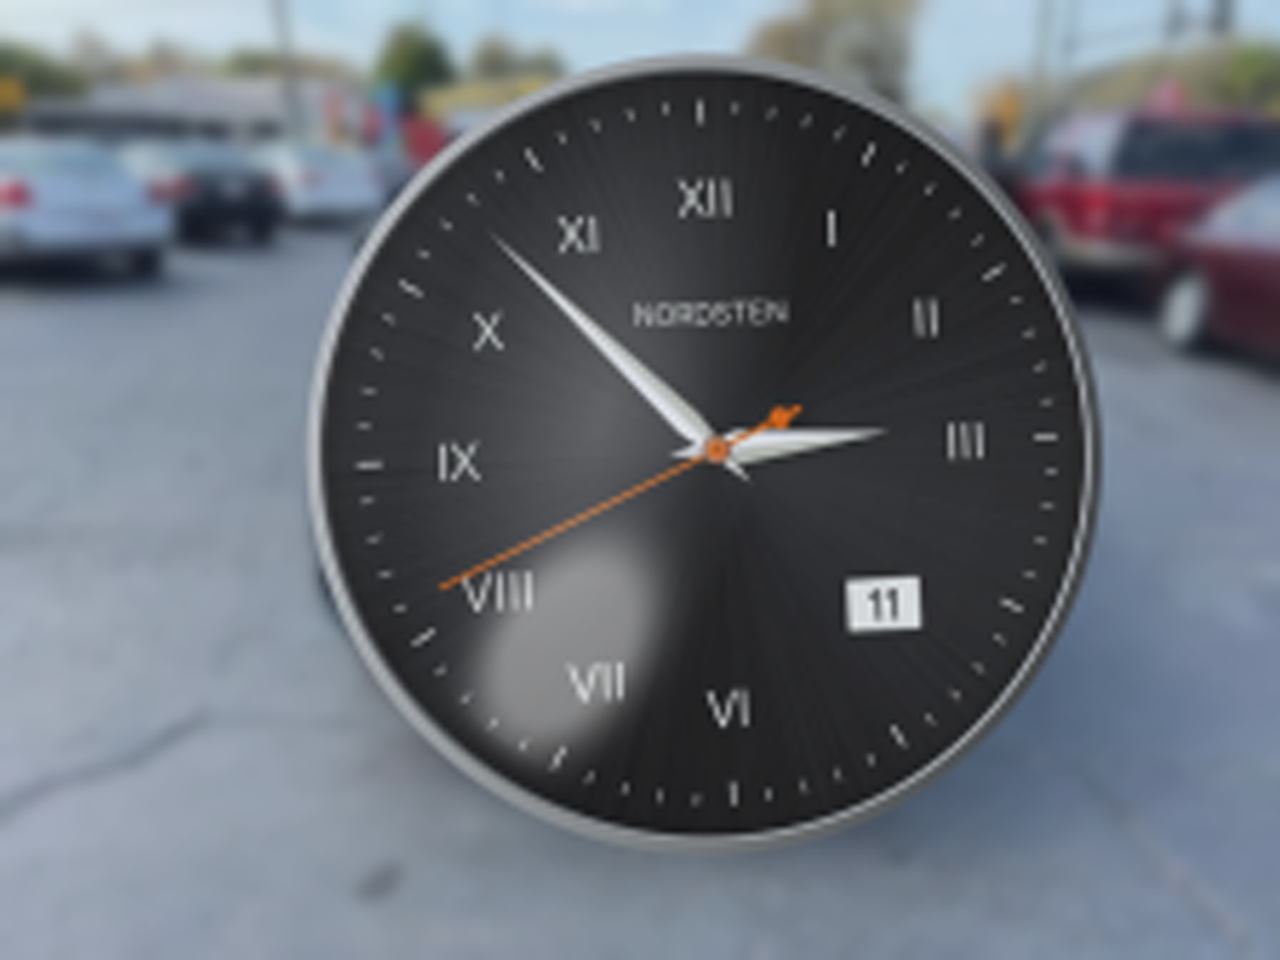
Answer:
2h52m41s
